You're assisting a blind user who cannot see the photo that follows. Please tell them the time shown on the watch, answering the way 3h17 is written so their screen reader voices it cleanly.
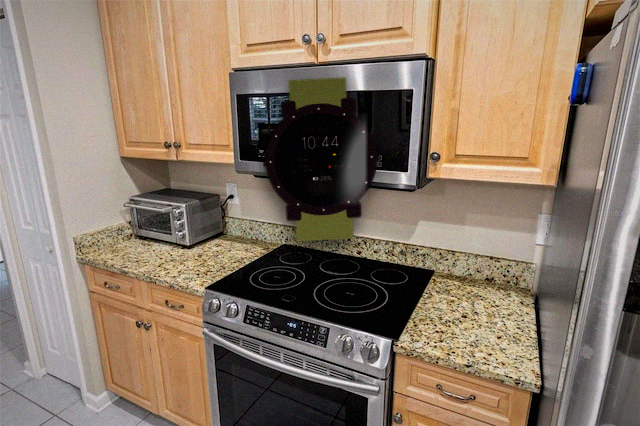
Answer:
10h44
